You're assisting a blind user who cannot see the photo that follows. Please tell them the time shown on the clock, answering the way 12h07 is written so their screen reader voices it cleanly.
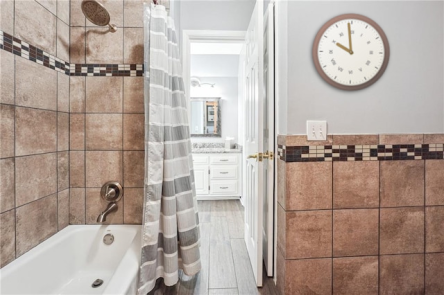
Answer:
9h59
